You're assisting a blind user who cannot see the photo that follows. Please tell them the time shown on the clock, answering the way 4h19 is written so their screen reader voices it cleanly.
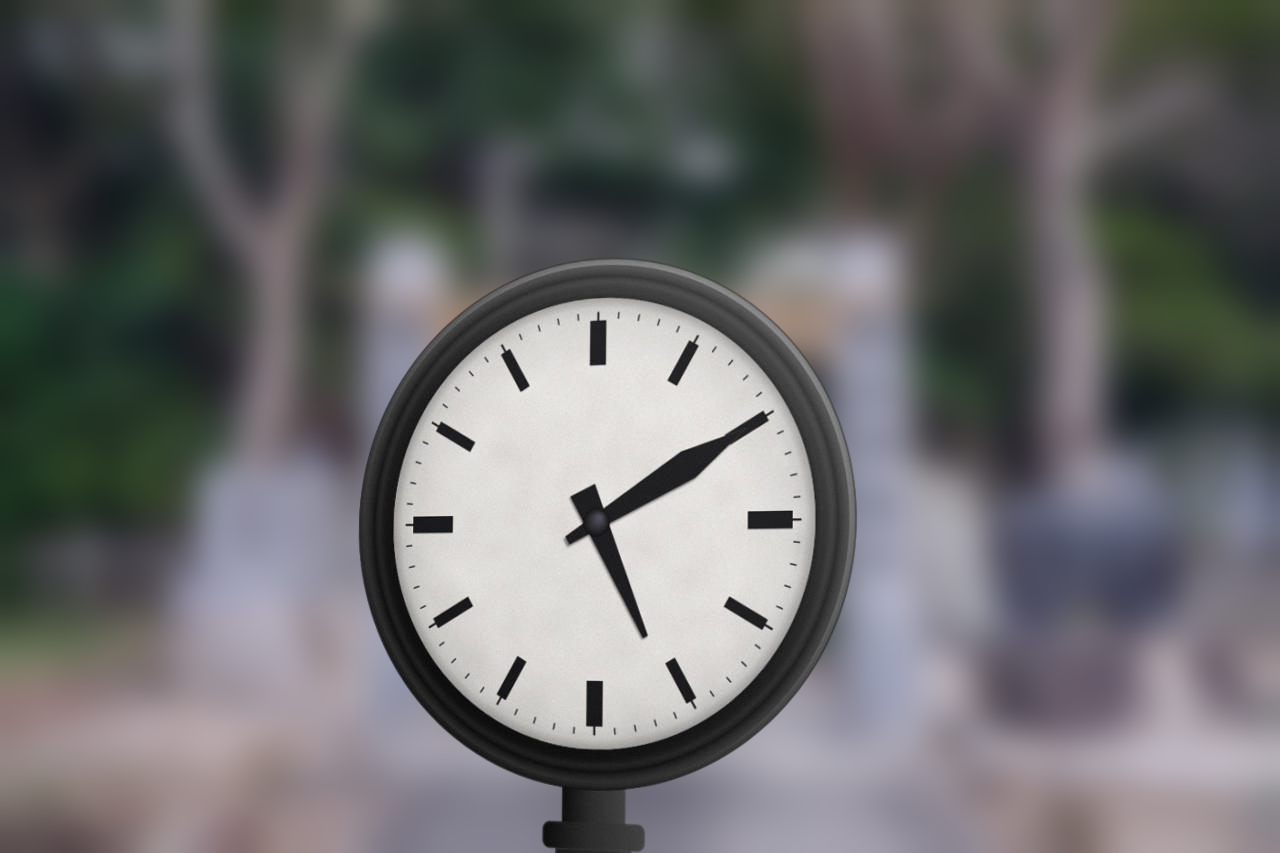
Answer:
5h10
